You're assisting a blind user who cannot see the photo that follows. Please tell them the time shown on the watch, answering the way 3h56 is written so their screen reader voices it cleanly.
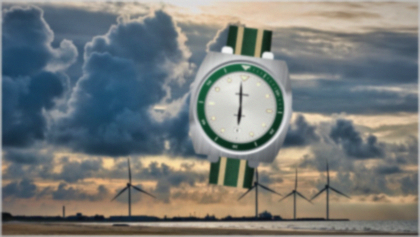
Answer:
5h59
